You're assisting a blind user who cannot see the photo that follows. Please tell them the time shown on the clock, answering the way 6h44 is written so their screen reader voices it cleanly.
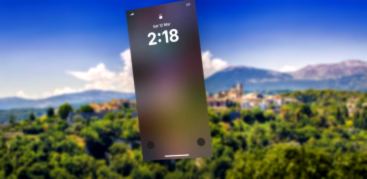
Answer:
2h18
